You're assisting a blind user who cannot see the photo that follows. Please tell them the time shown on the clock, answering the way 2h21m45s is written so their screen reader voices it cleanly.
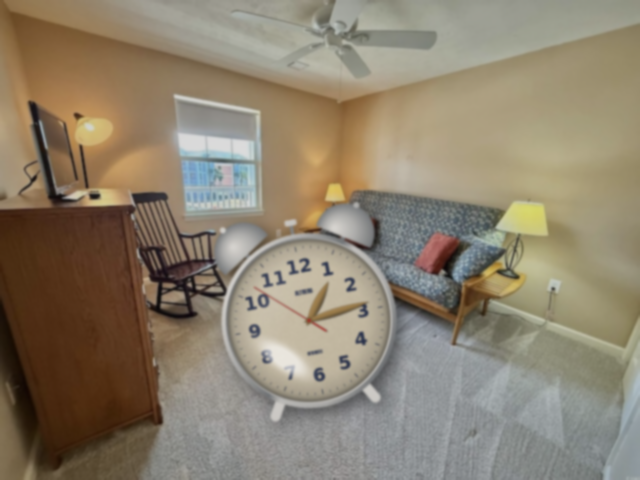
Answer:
1h13m52s
